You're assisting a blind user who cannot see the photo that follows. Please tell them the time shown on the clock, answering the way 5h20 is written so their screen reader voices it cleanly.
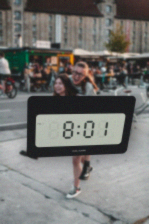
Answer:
8h01
